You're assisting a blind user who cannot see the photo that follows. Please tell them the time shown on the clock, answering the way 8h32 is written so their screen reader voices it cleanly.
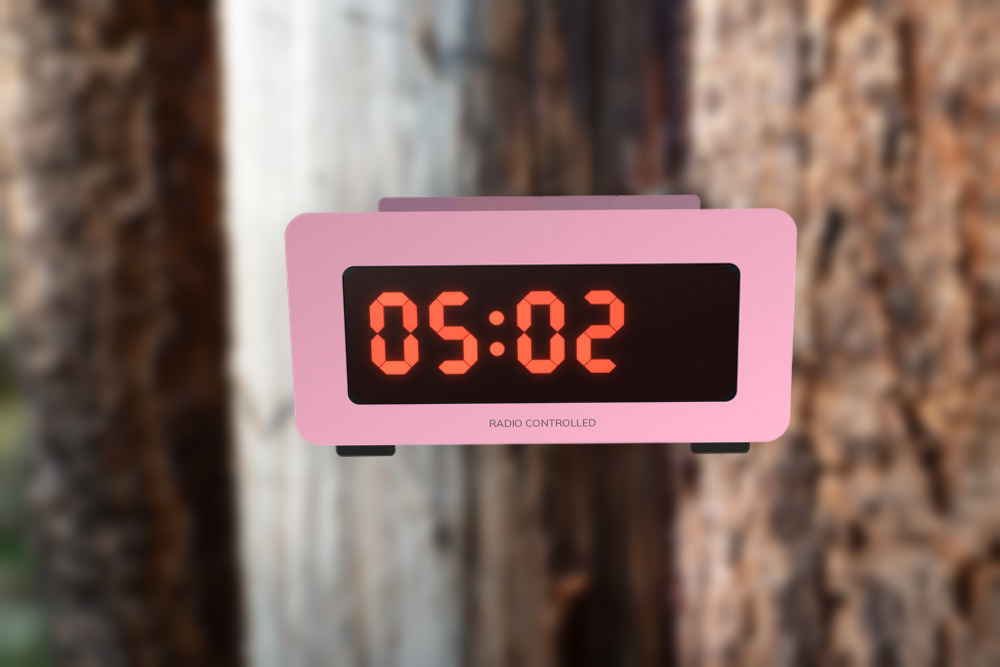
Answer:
5h02
